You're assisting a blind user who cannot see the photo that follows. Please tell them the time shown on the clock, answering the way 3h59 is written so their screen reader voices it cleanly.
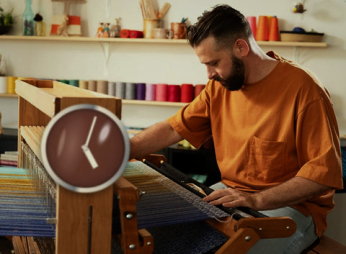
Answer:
5h03
